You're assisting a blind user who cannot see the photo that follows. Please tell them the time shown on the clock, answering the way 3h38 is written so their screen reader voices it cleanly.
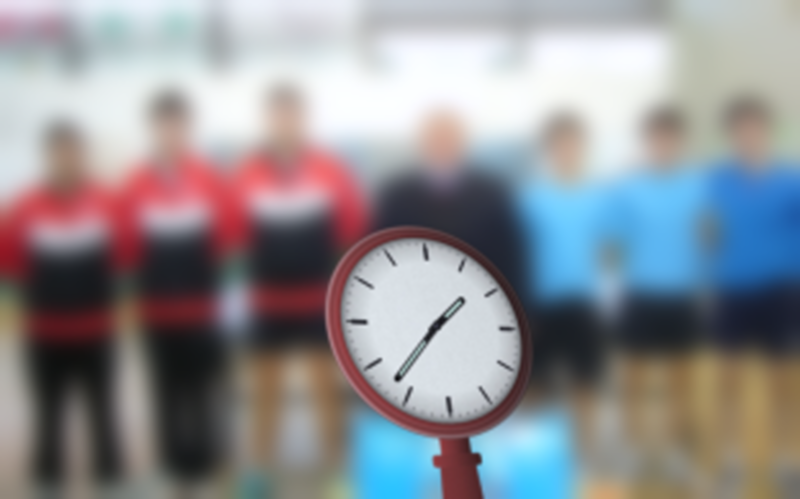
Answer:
1h37
